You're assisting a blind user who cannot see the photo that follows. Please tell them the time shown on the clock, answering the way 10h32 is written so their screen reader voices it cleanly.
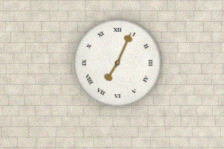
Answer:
7h04
